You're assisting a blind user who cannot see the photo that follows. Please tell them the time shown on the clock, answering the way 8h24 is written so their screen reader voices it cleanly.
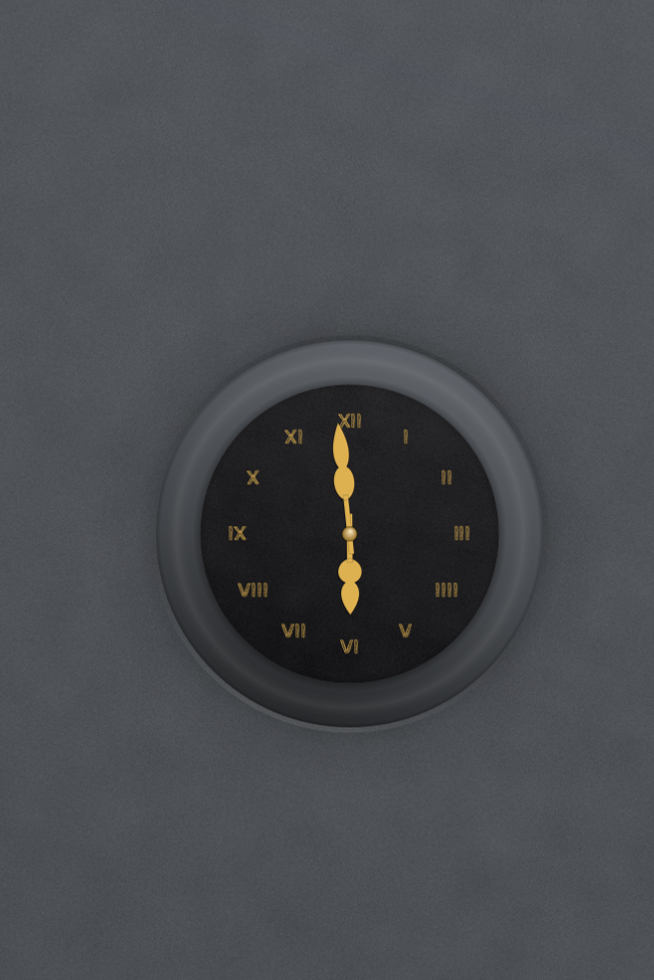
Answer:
5h59
